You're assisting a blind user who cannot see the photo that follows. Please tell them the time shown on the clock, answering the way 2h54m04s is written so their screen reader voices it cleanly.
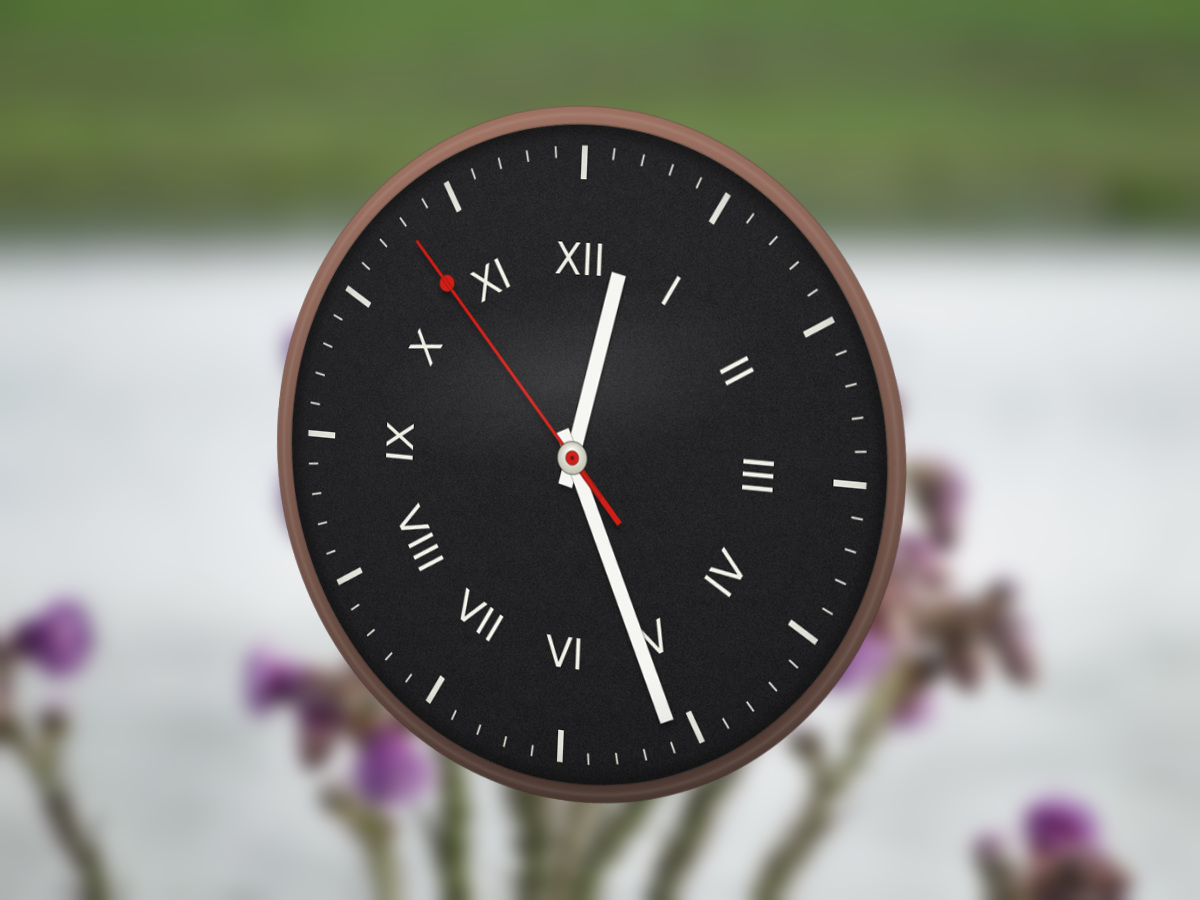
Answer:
12h25m53s
